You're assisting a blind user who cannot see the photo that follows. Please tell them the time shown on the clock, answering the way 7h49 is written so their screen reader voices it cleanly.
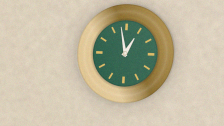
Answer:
12h58
